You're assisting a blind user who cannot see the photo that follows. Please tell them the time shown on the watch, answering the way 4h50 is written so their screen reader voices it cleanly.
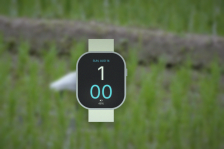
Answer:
1h00
